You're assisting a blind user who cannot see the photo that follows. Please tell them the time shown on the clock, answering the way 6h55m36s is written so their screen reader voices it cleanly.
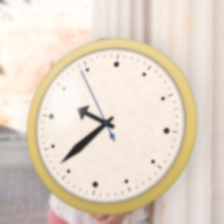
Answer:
9h36m54s
